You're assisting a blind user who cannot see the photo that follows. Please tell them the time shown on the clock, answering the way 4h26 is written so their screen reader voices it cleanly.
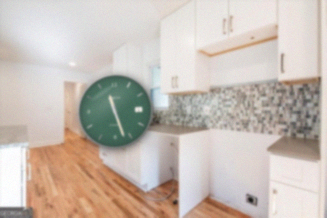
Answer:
11h27
